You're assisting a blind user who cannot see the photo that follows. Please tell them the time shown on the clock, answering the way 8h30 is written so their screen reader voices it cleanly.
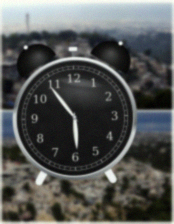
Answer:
5h54
